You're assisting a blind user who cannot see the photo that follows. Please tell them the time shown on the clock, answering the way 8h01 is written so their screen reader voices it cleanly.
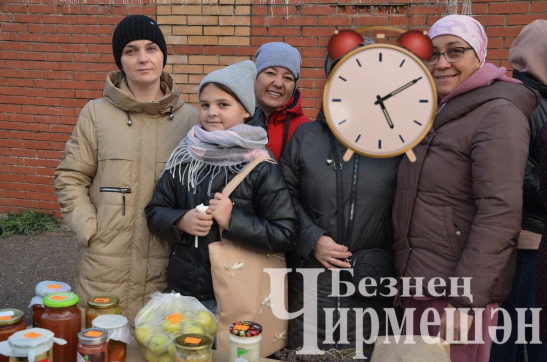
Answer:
5h10
